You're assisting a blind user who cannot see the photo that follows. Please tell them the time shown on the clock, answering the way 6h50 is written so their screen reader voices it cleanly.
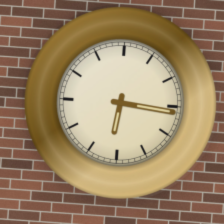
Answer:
6h16
